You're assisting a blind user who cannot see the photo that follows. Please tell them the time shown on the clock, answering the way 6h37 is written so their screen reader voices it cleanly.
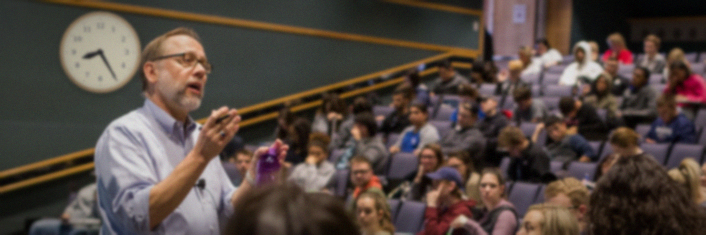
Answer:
8h25
